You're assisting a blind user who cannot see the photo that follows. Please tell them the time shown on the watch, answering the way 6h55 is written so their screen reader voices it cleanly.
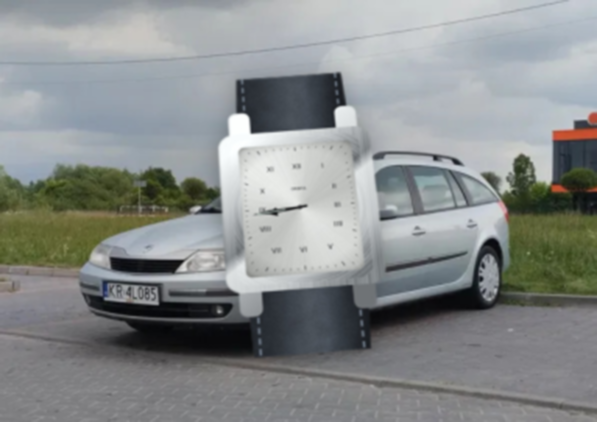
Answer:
8h44
